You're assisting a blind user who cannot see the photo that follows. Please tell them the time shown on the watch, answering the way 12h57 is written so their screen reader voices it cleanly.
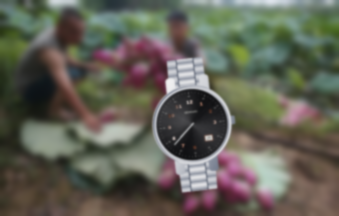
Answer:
7h38
